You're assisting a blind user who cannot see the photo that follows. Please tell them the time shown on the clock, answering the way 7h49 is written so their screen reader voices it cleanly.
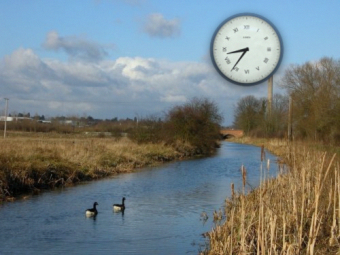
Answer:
8h36
